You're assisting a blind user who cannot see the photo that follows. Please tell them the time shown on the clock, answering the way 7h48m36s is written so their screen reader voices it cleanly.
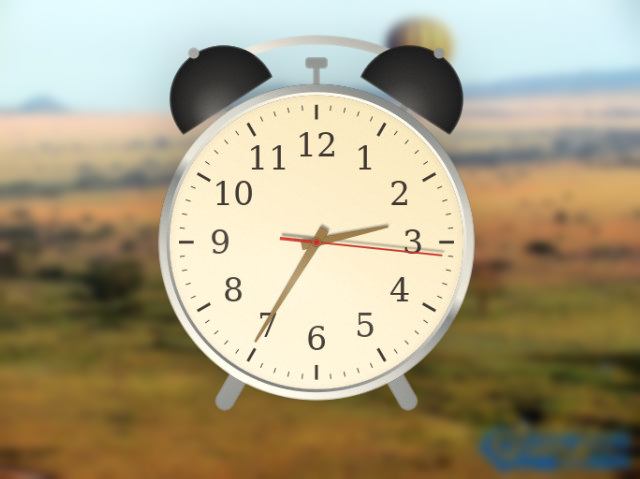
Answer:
2h35m16s
